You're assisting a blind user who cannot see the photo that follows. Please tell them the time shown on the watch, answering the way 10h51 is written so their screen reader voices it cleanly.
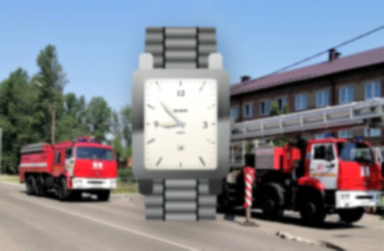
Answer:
8h53
